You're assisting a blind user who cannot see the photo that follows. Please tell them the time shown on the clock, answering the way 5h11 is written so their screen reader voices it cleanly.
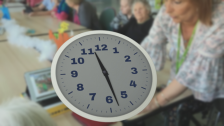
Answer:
11h28
